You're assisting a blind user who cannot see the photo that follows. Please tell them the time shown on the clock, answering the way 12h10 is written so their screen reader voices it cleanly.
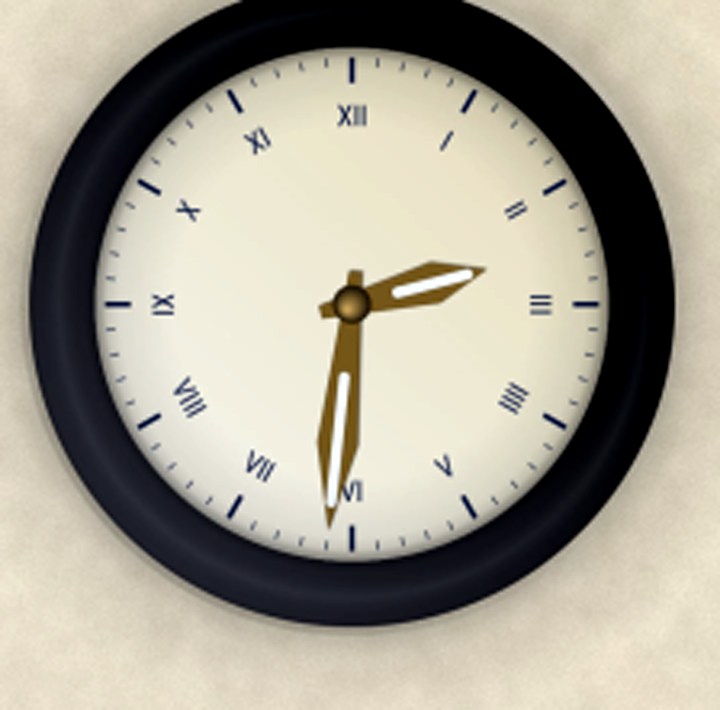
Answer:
2h31
